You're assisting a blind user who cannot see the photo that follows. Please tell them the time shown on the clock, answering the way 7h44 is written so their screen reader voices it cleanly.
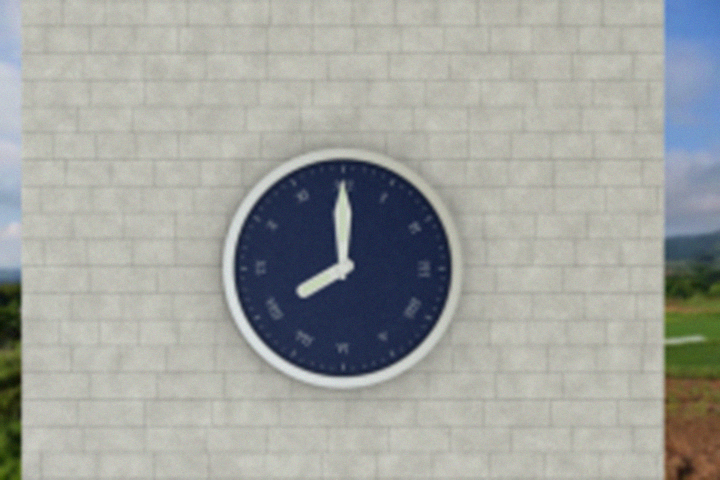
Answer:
8h00
